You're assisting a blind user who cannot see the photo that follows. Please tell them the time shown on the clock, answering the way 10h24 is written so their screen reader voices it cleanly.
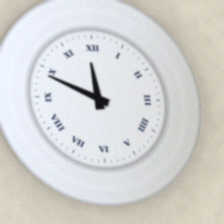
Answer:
11h49
